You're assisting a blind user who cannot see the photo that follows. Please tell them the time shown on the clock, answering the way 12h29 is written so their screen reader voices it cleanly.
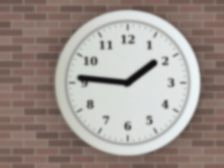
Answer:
1h46
